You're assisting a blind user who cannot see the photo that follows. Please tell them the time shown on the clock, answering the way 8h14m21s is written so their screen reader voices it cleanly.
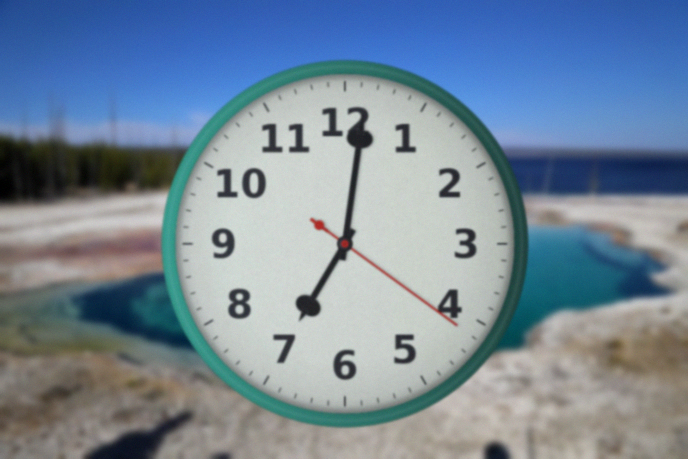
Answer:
7h01m21s
